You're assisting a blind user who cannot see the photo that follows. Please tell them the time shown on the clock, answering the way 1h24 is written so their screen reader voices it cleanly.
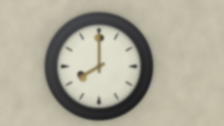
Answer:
8h00
